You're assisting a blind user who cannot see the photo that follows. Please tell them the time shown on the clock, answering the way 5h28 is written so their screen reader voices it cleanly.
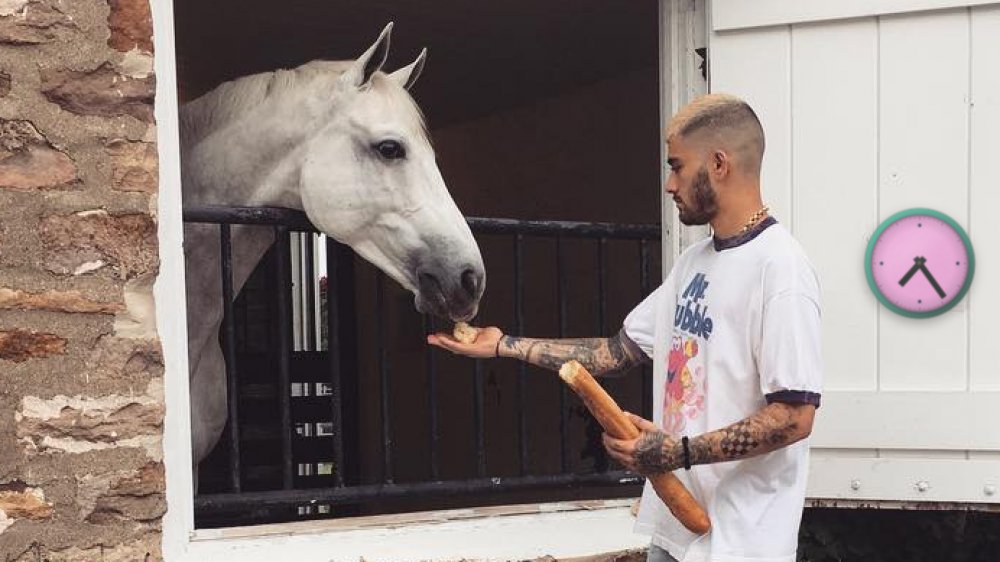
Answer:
7h24
